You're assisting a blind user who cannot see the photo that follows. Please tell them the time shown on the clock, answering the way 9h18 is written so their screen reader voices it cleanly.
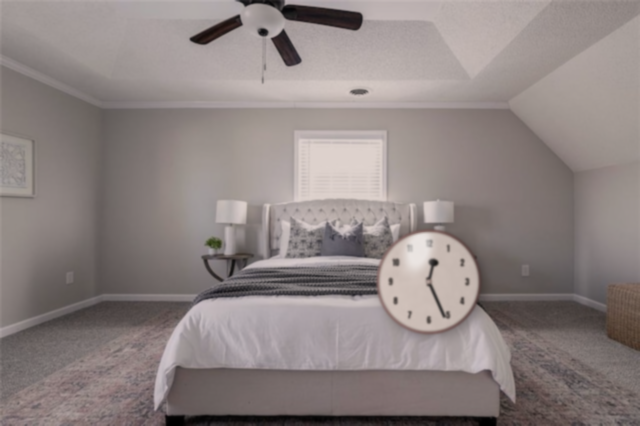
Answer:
12h26
